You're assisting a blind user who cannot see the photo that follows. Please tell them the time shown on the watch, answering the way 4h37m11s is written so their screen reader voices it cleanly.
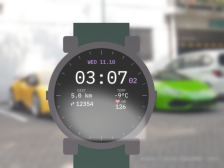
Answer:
3h07m02s
